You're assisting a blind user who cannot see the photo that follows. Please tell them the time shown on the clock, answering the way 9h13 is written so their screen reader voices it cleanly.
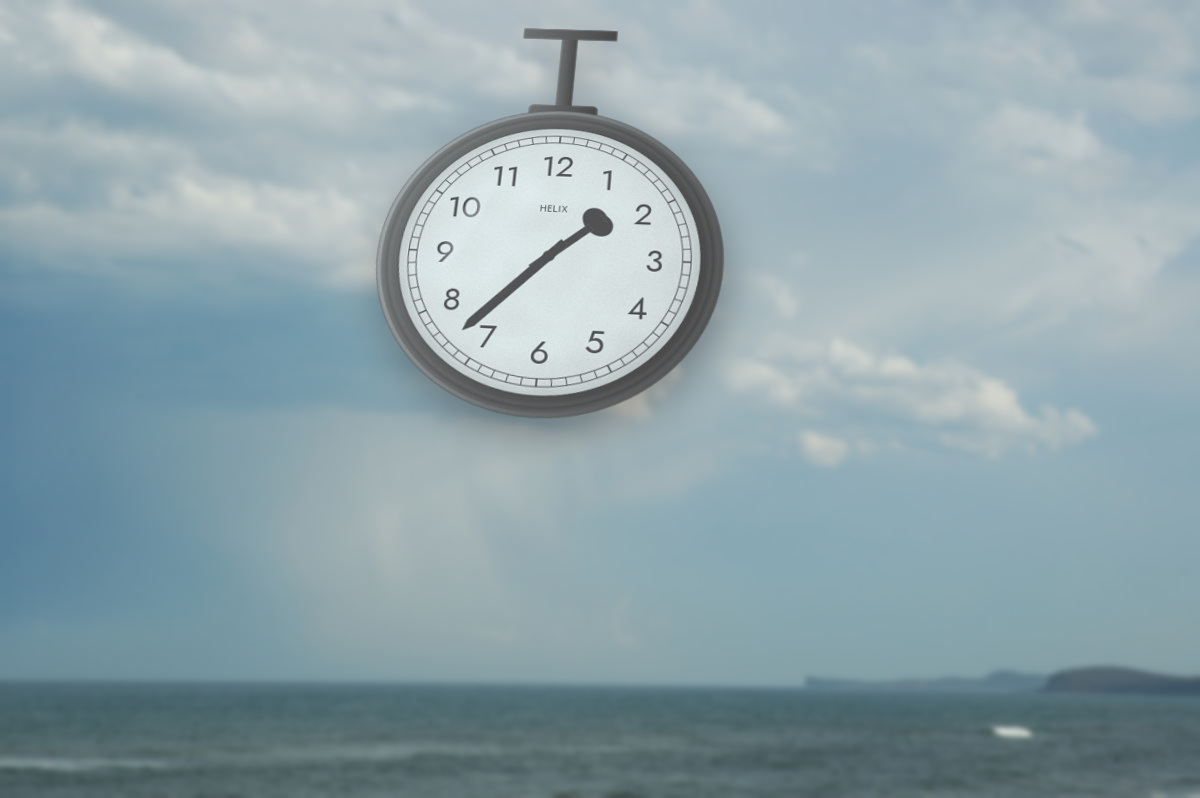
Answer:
1h37
